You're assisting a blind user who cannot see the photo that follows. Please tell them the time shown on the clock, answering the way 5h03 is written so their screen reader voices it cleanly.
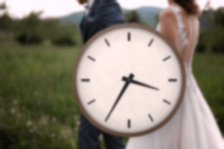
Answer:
3h35
